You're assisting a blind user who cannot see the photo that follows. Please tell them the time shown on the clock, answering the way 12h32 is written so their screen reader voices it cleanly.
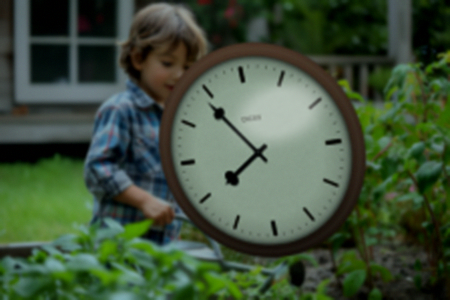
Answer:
7h54
